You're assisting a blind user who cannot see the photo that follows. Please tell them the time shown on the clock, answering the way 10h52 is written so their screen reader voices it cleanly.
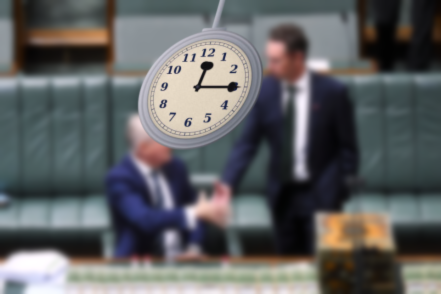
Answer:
12h15
